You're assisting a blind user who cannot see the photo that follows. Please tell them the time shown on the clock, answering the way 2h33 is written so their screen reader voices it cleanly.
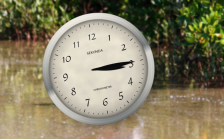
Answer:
3h15
